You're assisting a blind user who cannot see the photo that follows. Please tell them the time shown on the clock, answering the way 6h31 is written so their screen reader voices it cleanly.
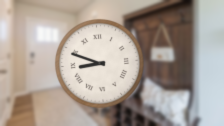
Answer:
8h49
